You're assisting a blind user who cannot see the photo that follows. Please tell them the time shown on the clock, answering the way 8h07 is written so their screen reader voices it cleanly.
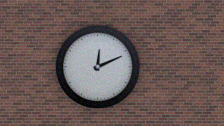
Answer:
12h11
